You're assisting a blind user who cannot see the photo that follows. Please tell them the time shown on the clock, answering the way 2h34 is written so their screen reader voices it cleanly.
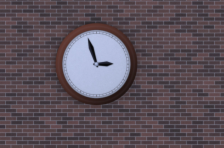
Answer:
2h57
